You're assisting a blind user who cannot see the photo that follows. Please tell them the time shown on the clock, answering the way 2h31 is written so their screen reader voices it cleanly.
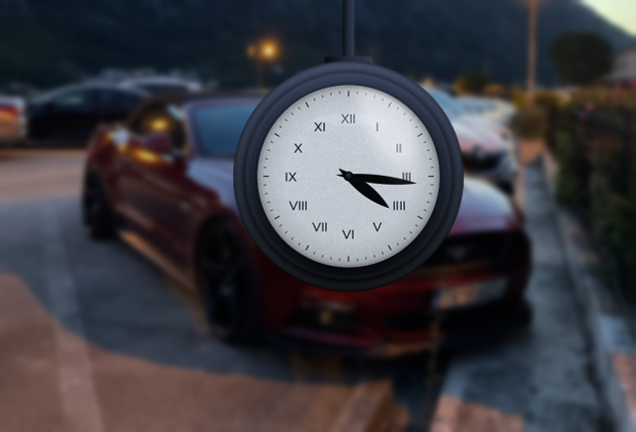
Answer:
4h16
